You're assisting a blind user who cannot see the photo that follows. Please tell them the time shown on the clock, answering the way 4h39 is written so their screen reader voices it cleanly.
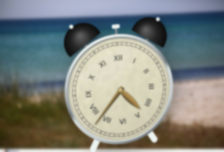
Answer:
4h37
